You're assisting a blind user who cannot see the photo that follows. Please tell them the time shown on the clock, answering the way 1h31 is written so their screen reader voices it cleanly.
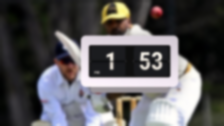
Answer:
1h53
